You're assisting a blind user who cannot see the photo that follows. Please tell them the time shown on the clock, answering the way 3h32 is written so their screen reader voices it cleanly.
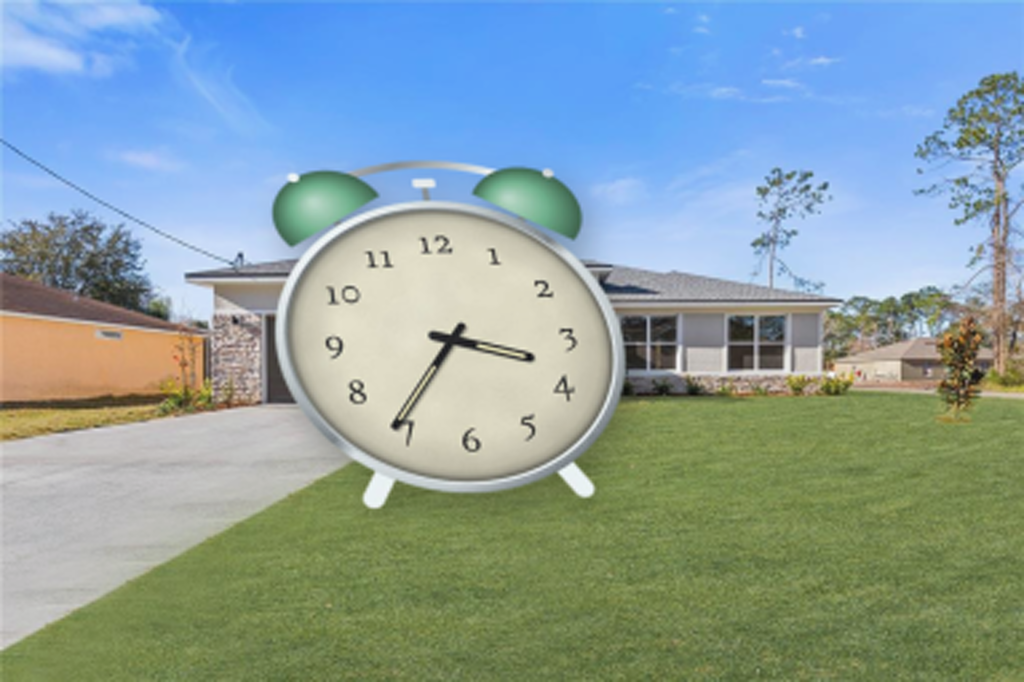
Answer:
3h36
